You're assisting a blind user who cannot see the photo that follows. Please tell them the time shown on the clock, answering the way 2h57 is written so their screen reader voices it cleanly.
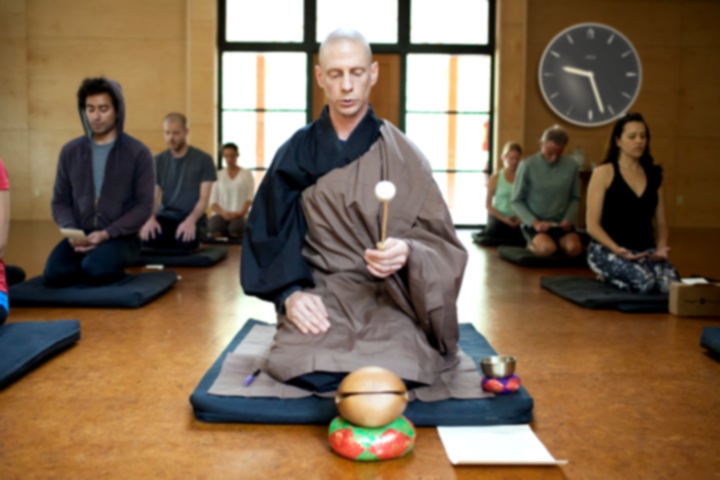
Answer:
9h27
